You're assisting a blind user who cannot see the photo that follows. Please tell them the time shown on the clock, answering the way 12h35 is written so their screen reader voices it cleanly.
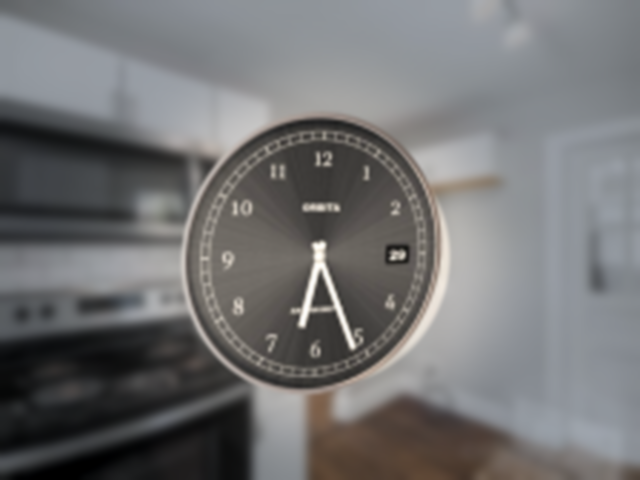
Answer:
6h26
